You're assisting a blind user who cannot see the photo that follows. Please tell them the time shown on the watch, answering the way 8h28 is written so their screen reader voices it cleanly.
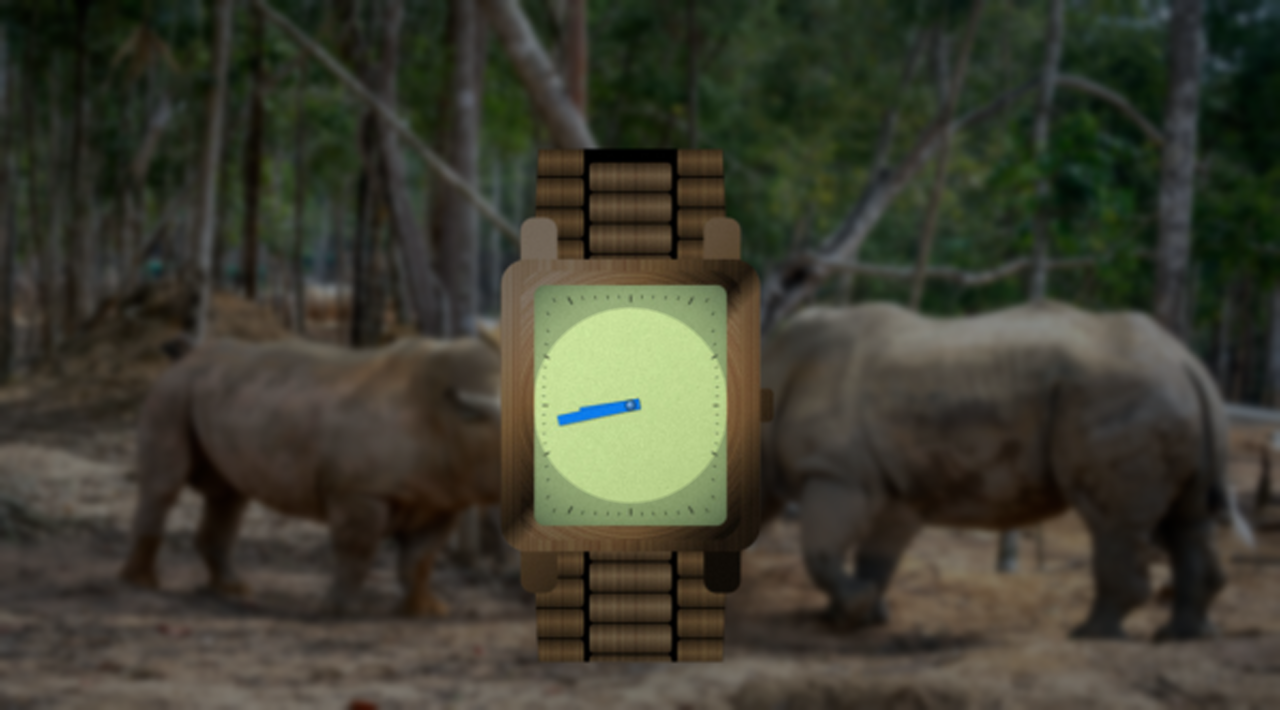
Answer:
8h43
